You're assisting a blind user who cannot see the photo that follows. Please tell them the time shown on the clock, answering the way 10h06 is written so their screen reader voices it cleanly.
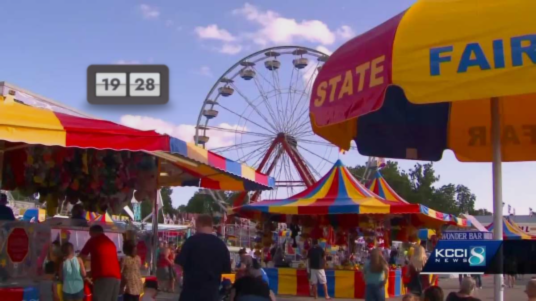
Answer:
19h28
